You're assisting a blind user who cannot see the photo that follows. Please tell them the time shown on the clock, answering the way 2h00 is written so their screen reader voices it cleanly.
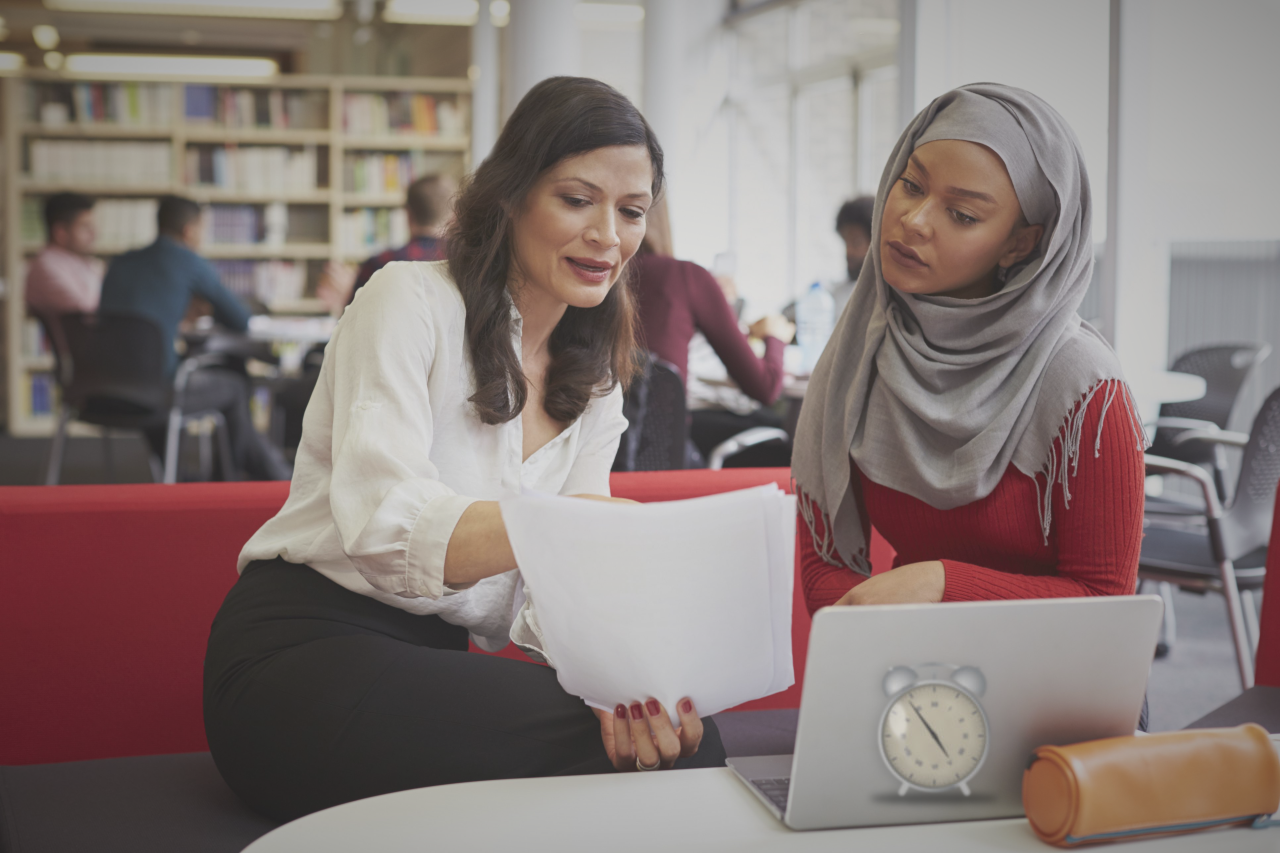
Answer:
4h54
